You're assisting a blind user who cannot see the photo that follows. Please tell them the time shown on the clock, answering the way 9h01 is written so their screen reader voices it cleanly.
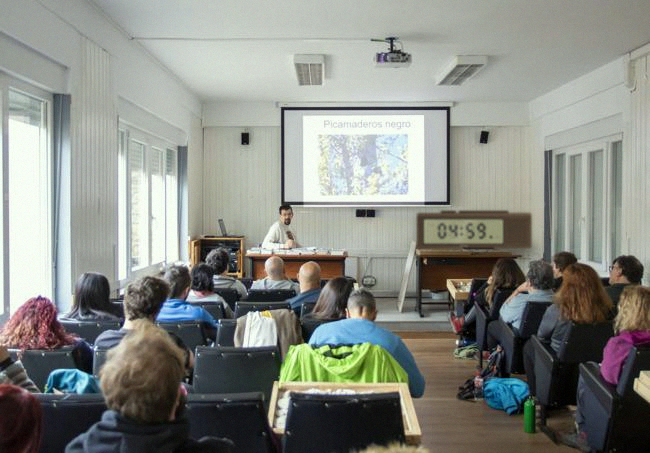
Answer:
4h59
